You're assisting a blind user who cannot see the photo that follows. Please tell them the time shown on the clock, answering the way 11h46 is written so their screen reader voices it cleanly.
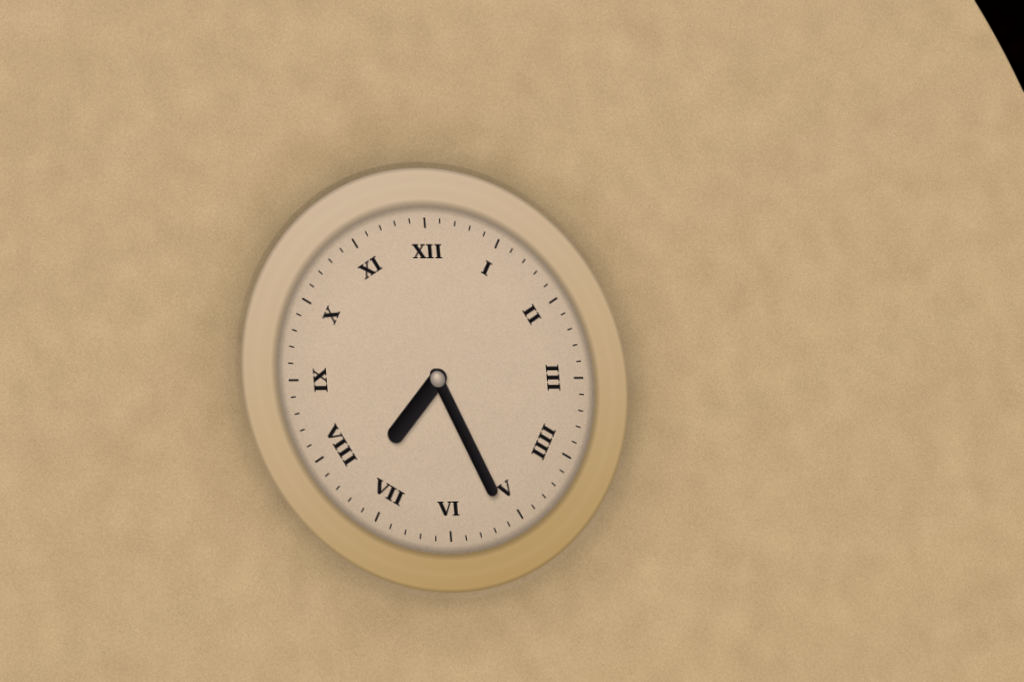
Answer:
7h26
